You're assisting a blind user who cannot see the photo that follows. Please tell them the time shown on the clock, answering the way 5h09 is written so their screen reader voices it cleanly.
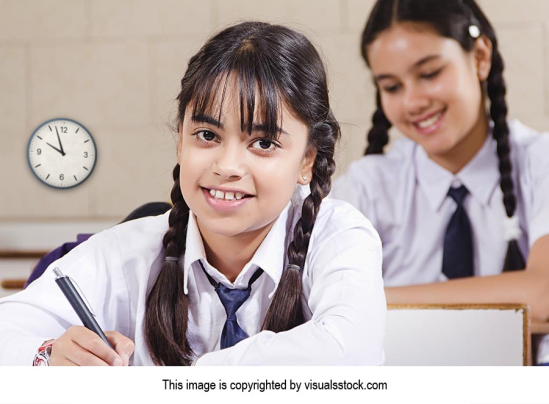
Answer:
9h57
